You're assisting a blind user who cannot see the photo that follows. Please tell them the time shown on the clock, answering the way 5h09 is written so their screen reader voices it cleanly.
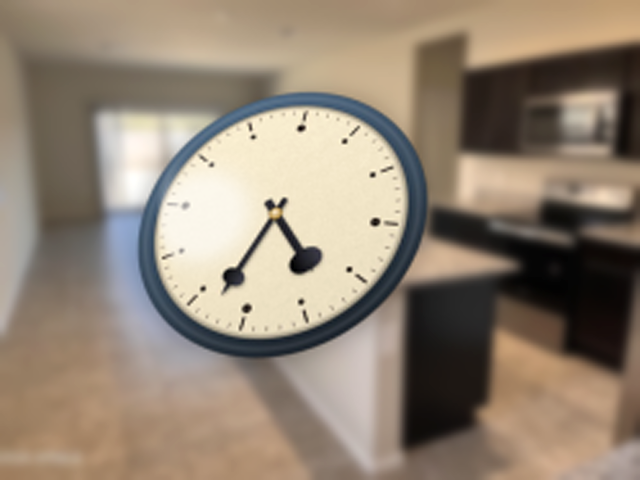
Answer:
4h33
